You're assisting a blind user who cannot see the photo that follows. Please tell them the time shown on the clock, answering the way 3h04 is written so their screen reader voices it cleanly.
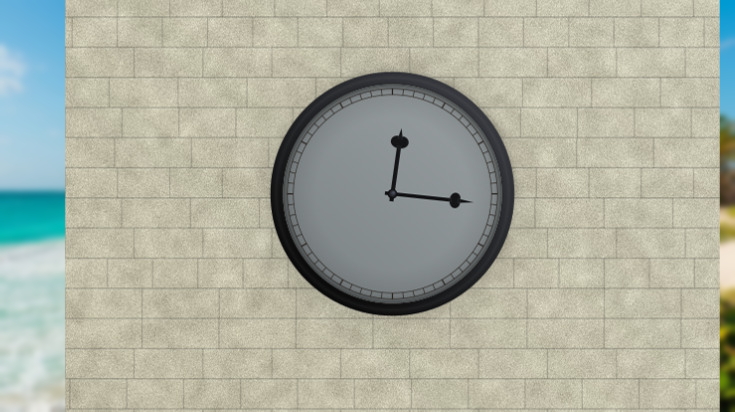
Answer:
12h16
